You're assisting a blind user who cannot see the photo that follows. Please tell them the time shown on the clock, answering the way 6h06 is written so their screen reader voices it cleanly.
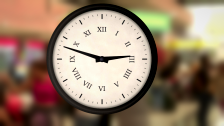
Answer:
2h48
